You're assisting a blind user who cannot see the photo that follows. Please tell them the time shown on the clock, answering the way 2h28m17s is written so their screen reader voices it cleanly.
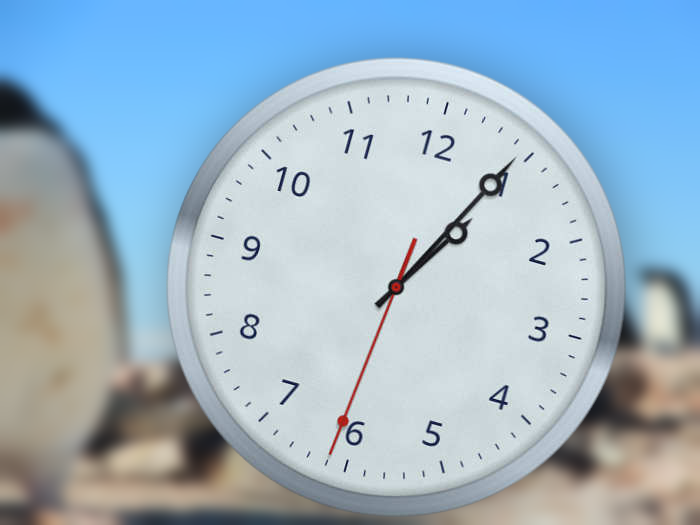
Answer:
1h04m31s
